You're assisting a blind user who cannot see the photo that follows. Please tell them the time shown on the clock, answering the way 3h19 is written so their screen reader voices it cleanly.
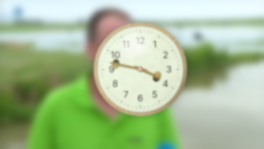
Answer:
3h47
